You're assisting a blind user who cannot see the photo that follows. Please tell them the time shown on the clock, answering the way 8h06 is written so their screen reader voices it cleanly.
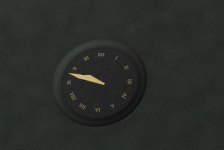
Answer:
9h48
